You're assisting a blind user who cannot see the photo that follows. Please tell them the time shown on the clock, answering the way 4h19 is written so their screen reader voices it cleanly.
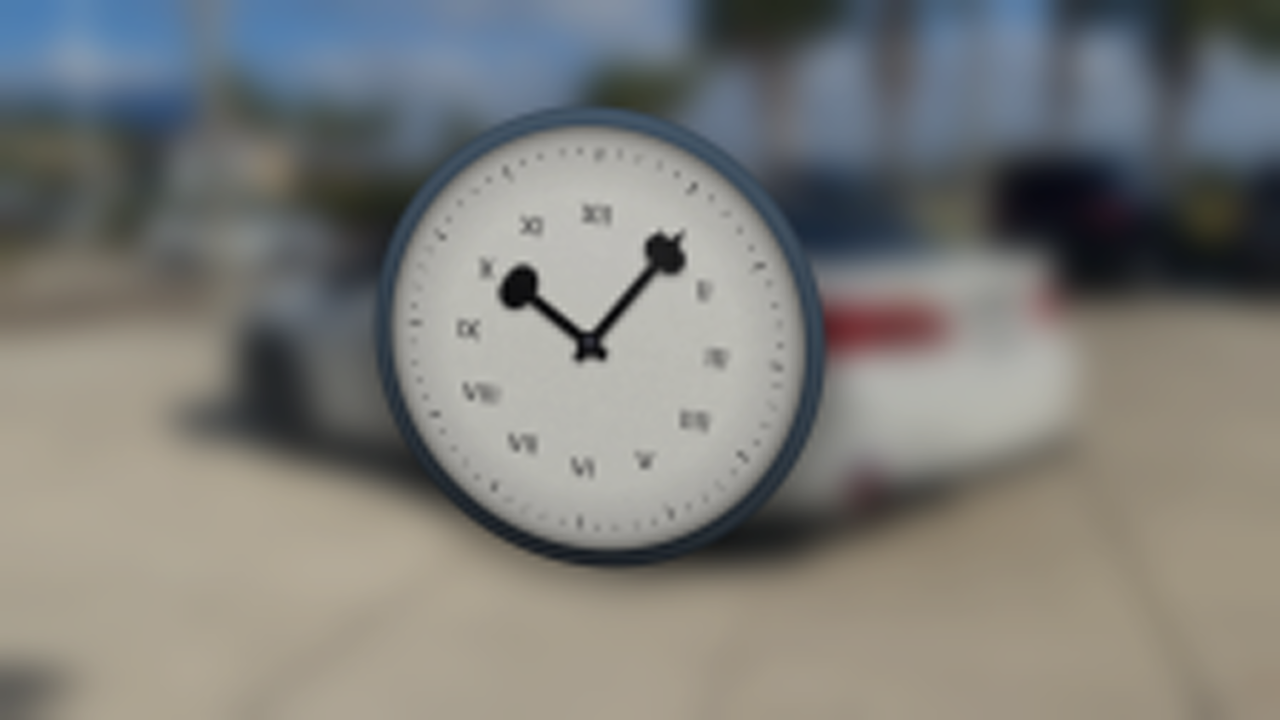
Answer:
10h06
